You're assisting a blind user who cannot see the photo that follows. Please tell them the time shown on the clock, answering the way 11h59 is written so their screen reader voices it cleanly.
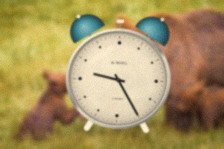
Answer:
9h25
